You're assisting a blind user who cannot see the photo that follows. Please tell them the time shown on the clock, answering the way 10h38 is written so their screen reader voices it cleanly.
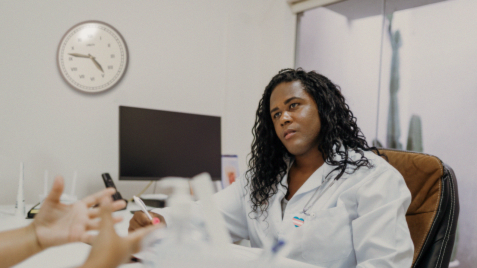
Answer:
4h47
